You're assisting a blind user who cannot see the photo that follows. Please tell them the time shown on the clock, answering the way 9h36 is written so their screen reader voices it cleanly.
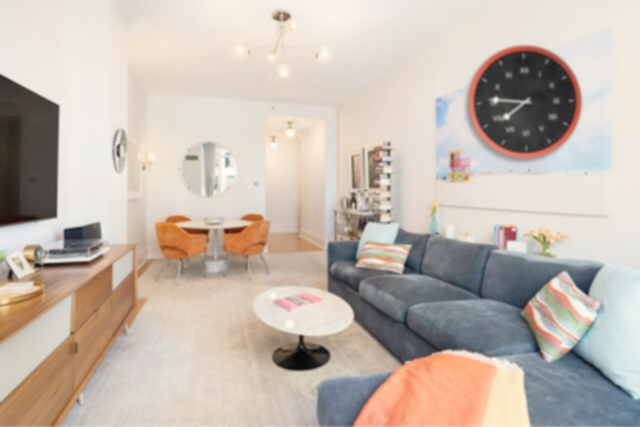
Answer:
7h46
